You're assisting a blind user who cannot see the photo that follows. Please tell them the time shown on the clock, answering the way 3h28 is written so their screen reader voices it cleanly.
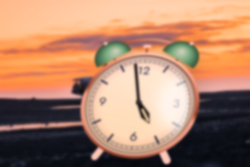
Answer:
4h58
